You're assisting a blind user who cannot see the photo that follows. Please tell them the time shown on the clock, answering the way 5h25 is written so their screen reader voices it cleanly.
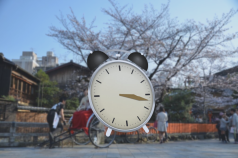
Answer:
3h17
